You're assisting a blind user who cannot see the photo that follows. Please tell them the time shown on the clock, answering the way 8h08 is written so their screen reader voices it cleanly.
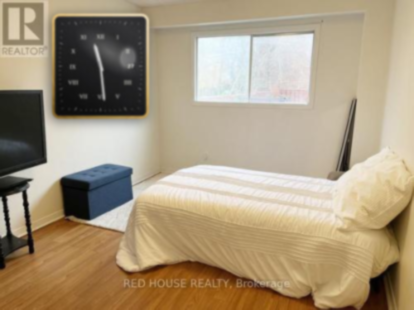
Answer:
11h29
